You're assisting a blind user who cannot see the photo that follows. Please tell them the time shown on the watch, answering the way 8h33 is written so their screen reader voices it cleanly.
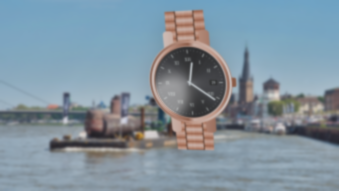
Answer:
12h21
